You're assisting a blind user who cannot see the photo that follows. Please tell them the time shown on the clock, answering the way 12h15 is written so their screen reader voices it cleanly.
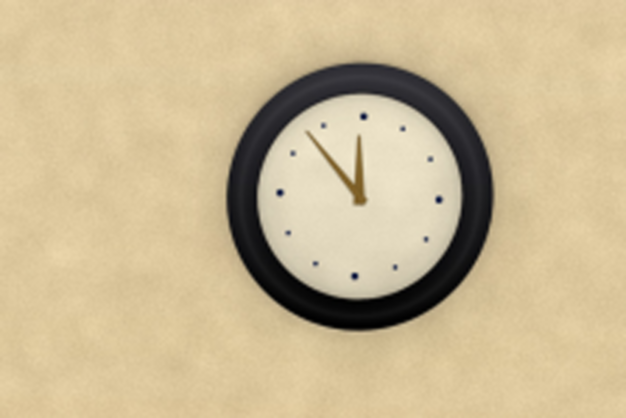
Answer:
11h53
